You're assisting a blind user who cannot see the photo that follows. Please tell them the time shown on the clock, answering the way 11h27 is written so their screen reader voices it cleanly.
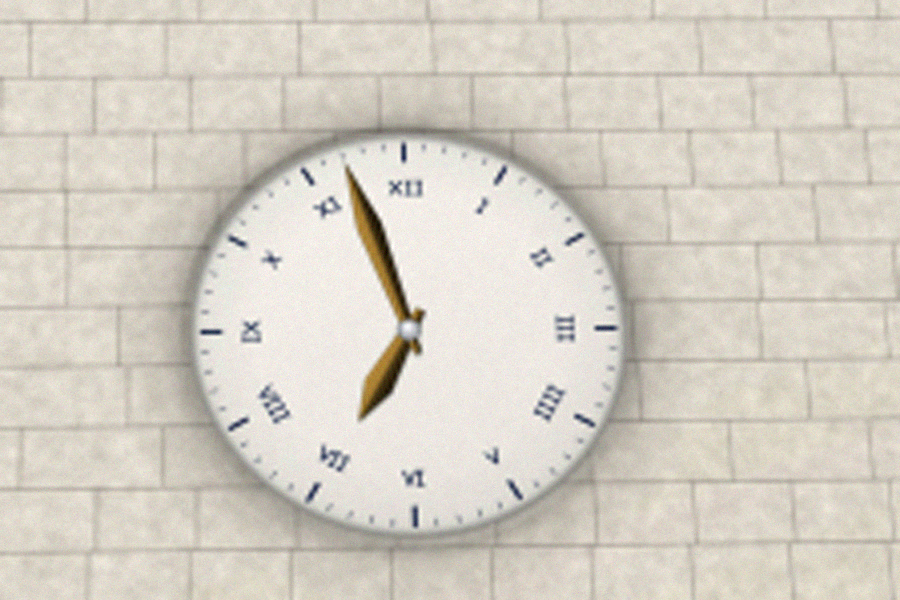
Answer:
6h57
